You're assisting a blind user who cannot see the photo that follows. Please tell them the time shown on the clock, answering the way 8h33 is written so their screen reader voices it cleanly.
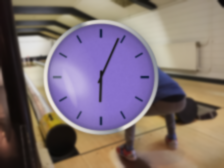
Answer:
6h04
